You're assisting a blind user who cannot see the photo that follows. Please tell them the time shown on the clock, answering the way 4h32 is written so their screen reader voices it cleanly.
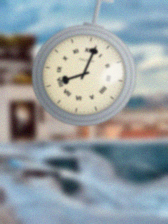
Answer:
8h02
